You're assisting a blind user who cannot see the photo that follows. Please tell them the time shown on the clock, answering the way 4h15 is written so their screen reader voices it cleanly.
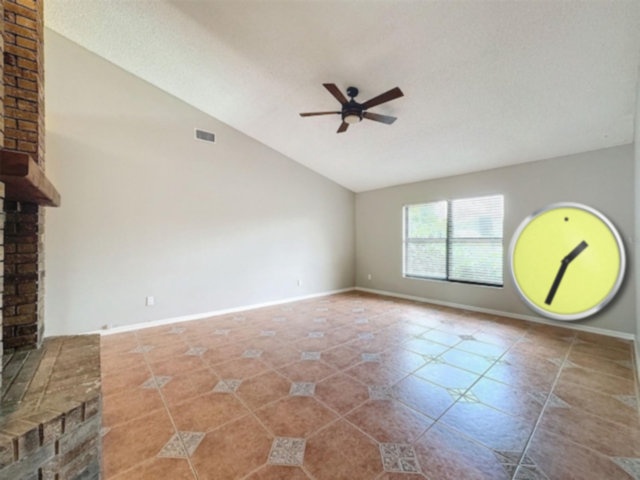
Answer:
1h34
